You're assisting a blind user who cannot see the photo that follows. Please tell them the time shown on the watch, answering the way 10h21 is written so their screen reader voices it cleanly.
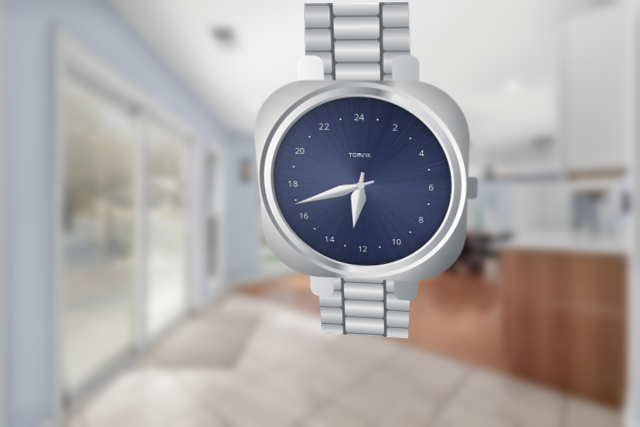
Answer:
12h42
